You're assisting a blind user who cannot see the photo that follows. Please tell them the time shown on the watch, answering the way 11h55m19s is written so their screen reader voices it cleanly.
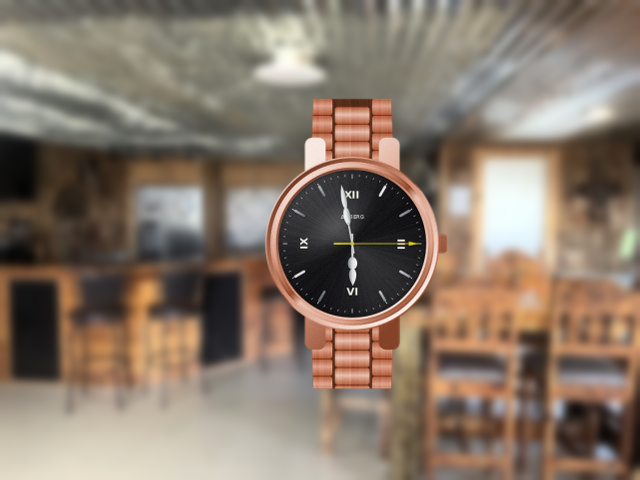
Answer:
5h58m15s
